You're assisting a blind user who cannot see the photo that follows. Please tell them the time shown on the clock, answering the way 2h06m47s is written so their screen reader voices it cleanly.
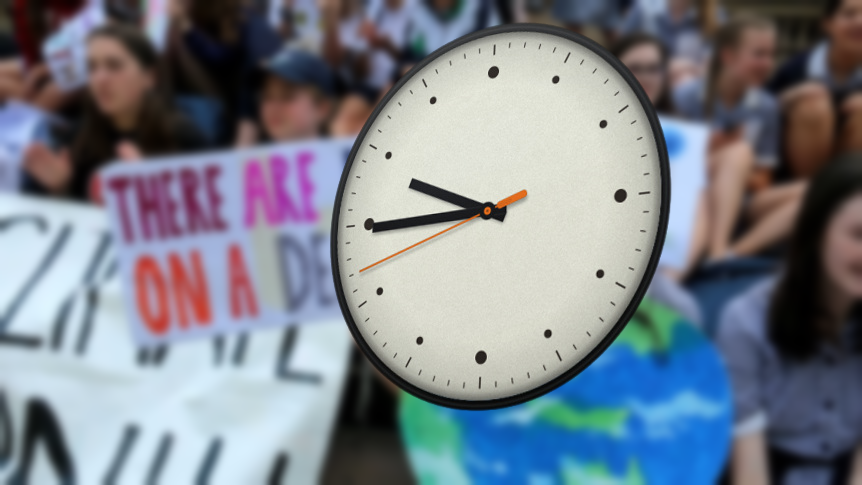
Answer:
9h44m42s
